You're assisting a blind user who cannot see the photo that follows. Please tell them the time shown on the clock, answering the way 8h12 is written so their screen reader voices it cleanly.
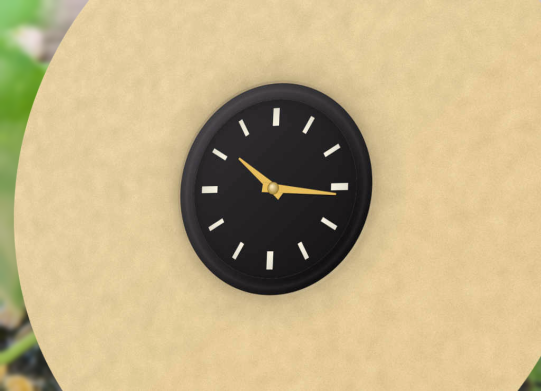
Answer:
10h16
